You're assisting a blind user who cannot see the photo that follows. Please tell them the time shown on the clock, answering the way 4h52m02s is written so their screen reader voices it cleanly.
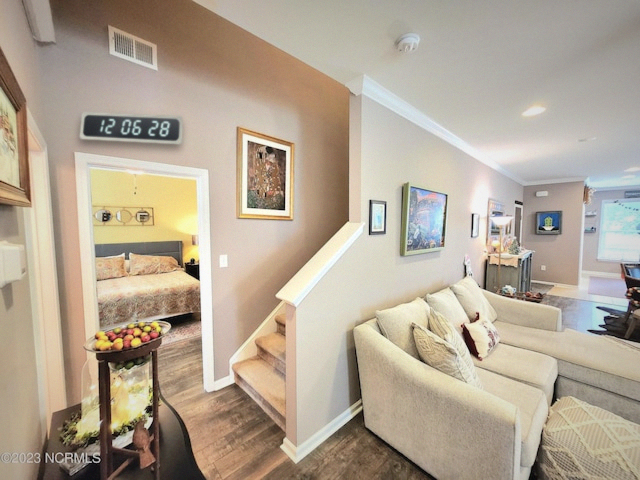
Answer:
12h06m28s
